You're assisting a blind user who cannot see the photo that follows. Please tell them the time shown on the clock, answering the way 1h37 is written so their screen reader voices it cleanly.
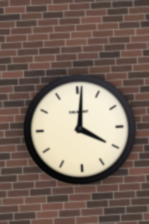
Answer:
4h01
